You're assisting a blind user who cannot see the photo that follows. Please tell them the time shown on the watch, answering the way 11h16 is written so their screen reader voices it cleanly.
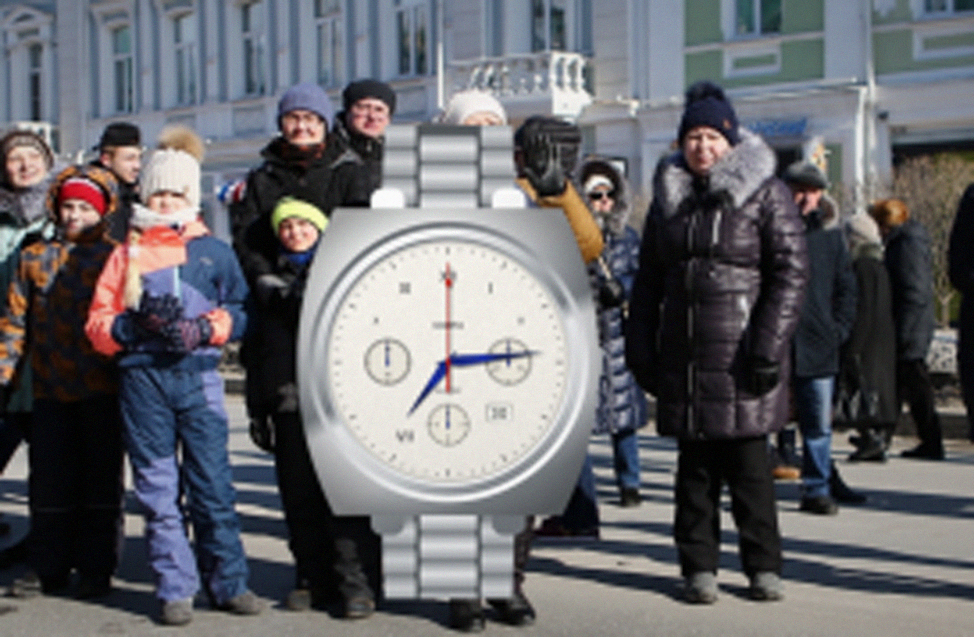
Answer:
7h14
